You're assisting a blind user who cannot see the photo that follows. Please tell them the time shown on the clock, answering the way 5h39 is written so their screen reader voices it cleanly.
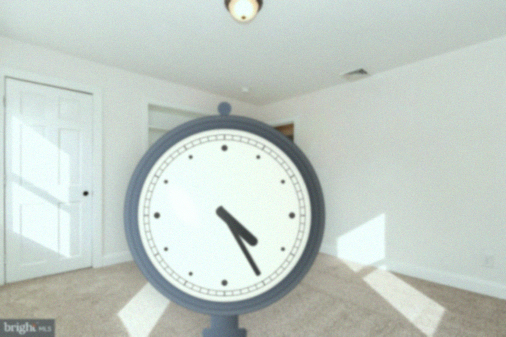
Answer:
4h25
